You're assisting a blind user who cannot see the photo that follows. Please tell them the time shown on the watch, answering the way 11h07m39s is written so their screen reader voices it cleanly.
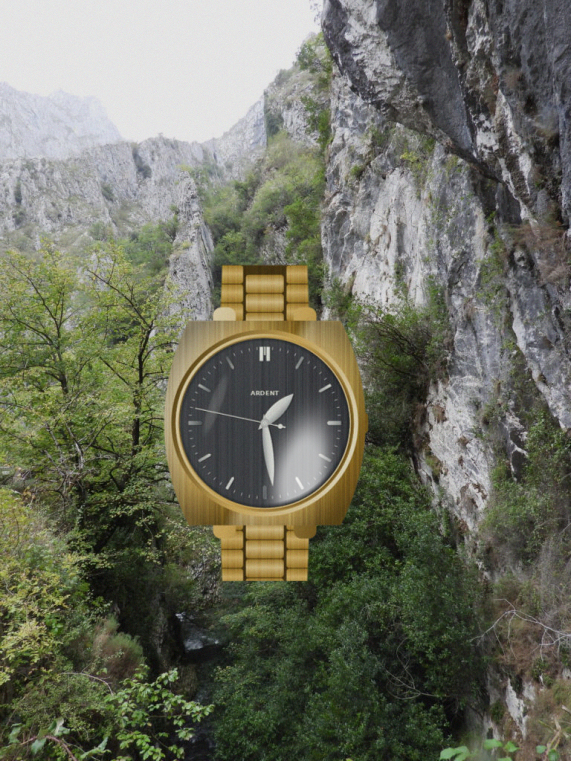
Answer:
1h28m47s
